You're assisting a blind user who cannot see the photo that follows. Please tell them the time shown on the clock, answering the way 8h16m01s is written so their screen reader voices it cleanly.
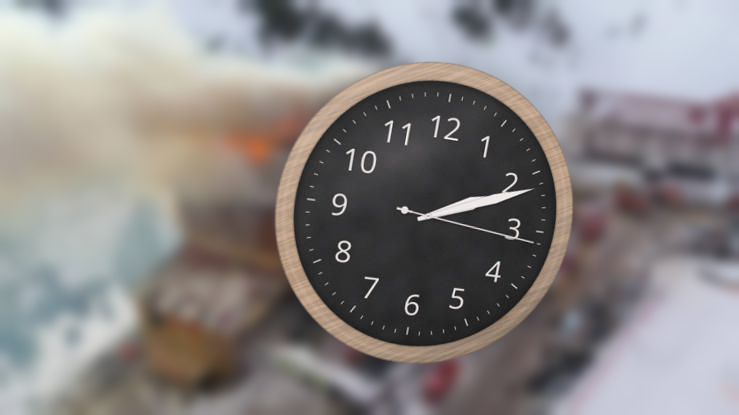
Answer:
2h11m16s
